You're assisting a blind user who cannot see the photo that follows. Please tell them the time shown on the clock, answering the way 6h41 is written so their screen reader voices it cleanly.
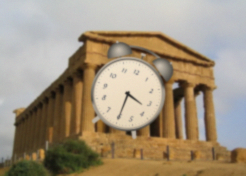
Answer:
3h30
